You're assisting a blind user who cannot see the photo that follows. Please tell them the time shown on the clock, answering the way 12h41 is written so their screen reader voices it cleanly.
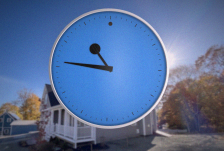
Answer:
10h46
